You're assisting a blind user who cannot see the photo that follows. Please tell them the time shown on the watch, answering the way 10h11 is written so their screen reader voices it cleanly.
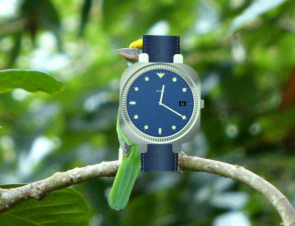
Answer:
12h20
